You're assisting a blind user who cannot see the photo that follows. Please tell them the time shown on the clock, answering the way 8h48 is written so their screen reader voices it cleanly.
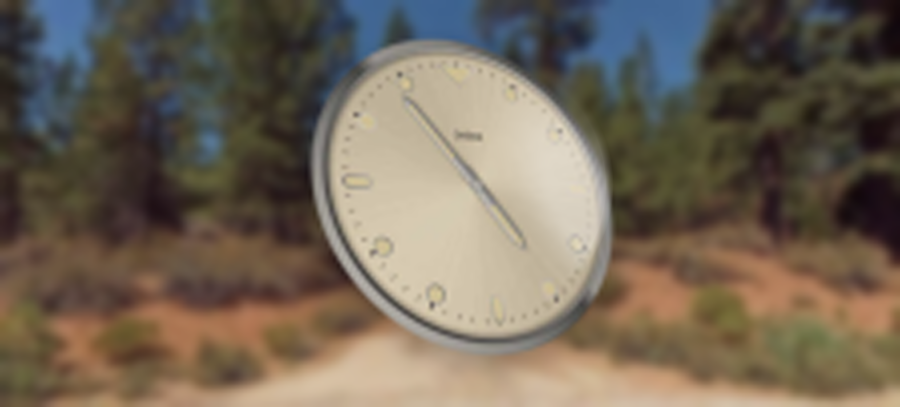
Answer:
4h54
